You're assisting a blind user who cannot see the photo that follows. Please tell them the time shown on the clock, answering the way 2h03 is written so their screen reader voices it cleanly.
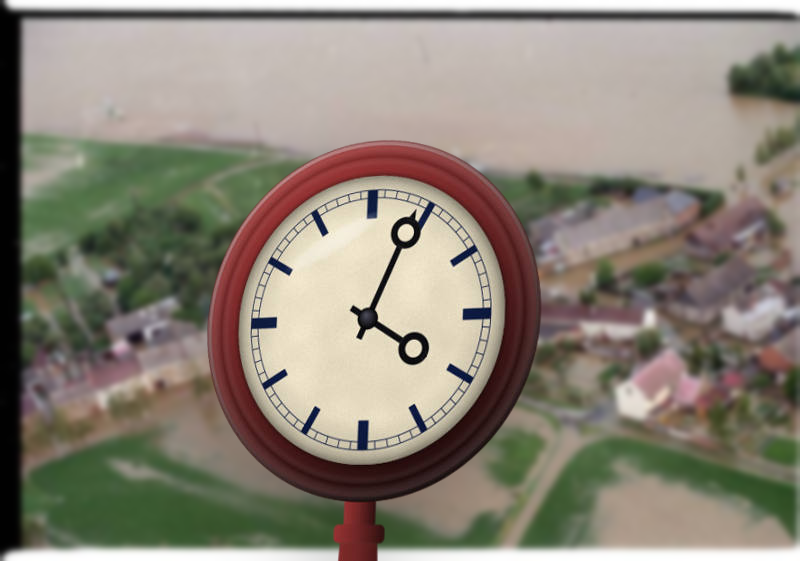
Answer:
4h04
